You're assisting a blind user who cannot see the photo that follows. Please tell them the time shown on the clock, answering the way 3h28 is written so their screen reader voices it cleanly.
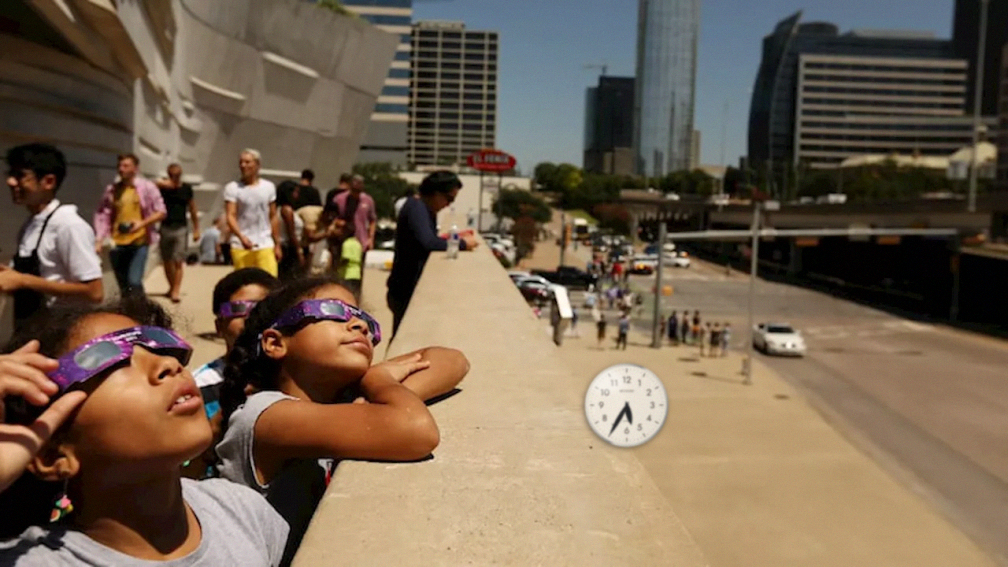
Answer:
5h35
